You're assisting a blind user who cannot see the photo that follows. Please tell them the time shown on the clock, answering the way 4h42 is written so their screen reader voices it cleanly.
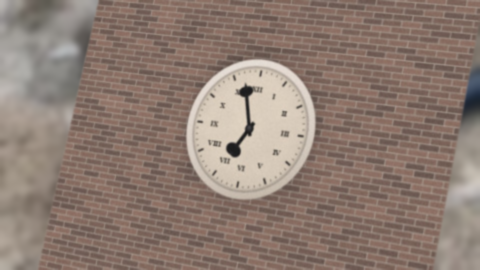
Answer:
6h57
